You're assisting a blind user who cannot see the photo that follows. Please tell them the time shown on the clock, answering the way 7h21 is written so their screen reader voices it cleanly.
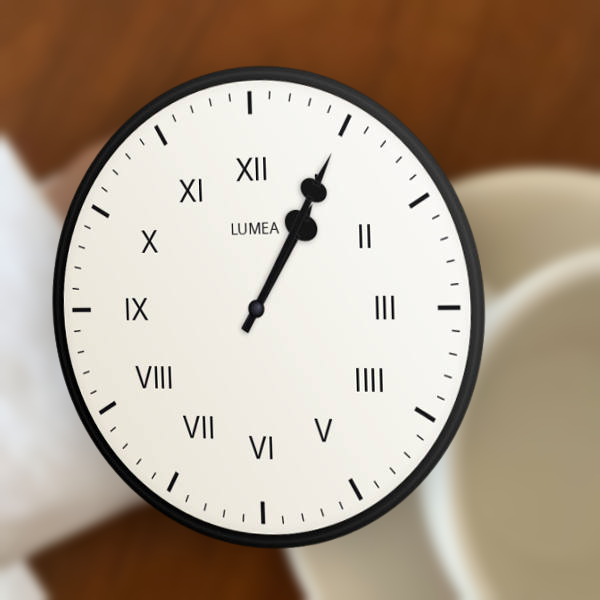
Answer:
1h05
